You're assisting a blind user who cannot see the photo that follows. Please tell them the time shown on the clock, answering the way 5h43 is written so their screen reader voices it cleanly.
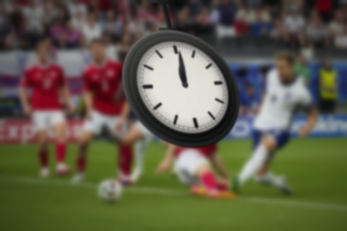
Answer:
12h01
